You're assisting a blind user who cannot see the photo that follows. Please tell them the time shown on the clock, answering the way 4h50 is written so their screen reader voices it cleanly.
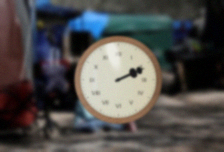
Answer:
2h11
